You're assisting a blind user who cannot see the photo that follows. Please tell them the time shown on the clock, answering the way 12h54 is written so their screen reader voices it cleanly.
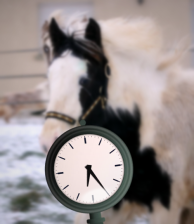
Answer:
6h25
